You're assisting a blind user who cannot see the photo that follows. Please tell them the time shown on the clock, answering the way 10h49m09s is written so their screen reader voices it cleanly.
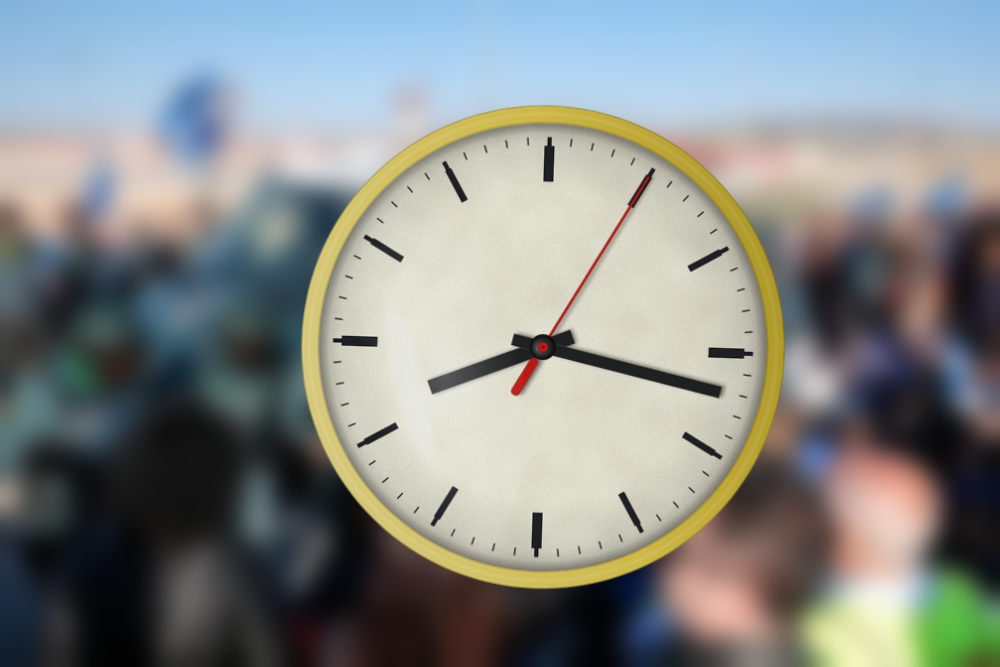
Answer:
8h17m05s
